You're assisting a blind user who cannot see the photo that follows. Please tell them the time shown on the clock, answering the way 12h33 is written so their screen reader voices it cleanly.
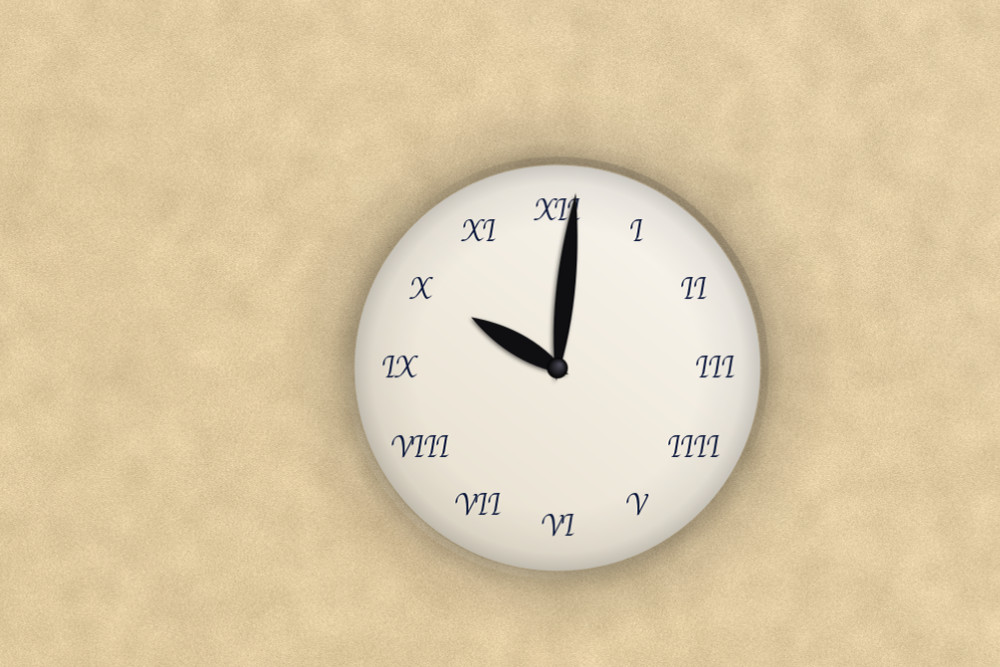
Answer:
10h01
